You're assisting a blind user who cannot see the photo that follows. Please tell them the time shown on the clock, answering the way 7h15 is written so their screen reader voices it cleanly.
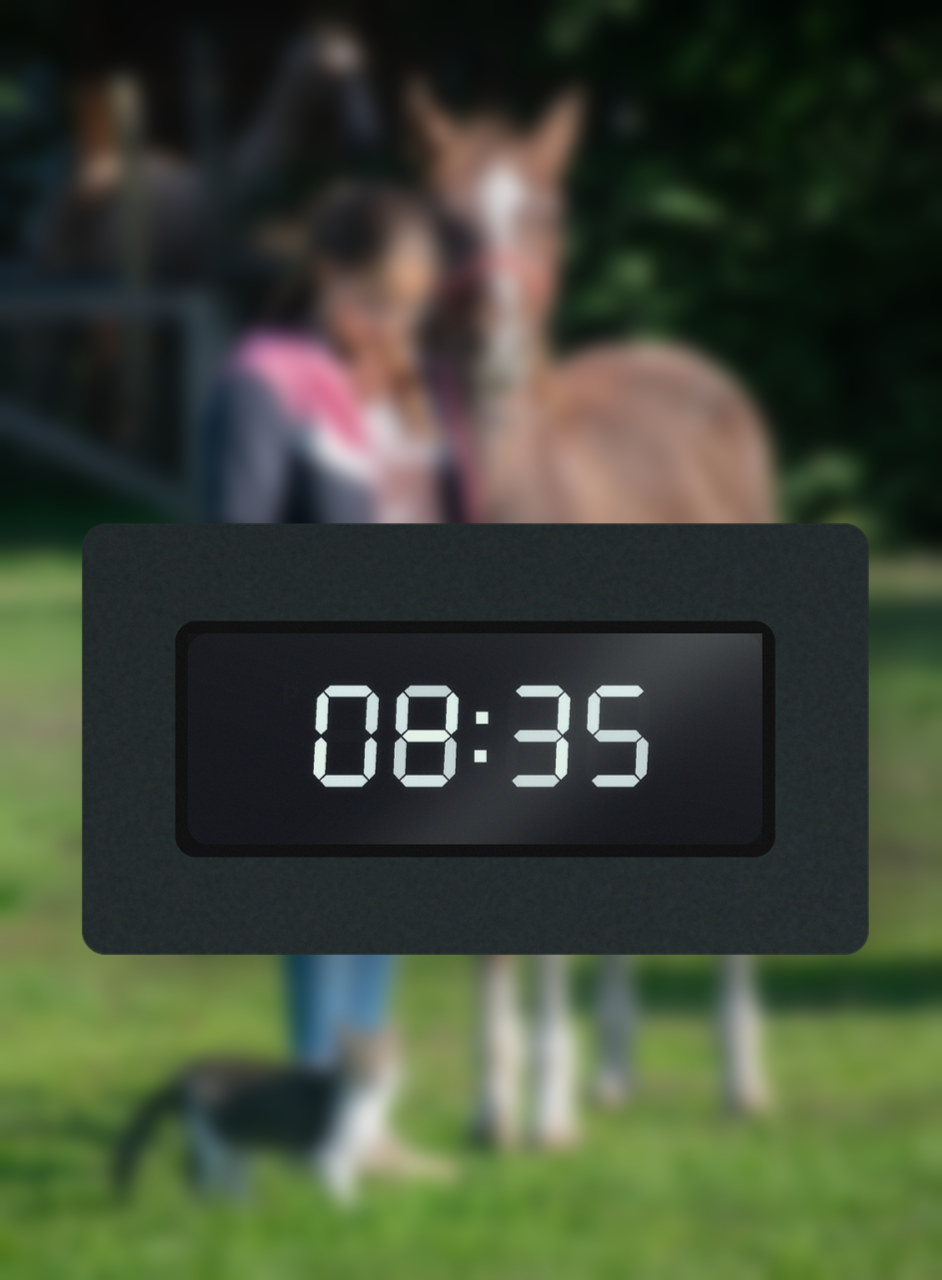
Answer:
8h35
